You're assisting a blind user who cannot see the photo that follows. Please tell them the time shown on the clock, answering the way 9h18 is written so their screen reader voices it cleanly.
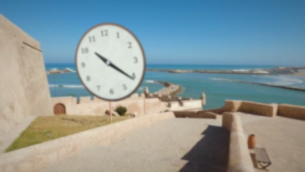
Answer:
10h21
